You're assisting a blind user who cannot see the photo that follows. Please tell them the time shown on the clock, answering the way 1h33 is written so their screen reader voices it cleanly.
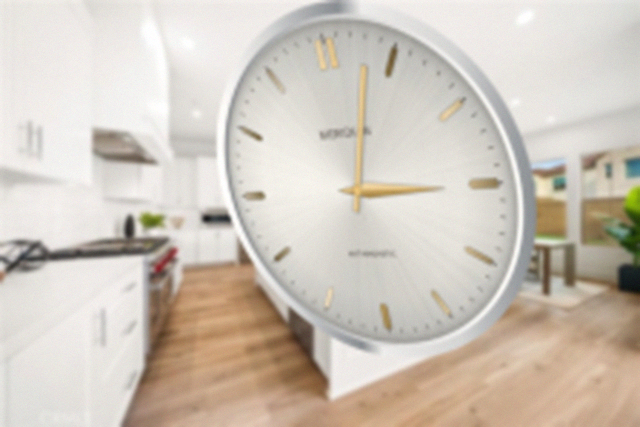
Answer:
3h03
